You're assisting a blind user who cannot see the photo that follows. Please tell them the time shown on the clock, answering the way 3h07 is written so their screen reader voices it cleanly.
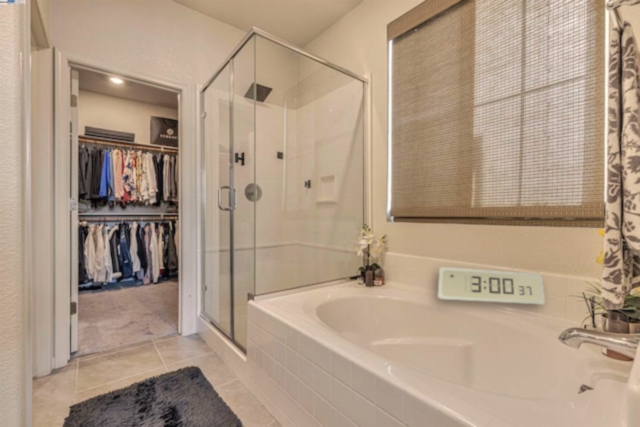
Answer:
3h00
